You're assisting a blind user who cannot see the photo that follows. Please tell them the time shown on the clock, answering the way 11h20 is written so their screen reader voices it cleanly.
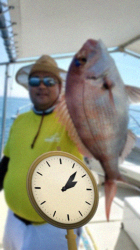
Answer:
2h07
